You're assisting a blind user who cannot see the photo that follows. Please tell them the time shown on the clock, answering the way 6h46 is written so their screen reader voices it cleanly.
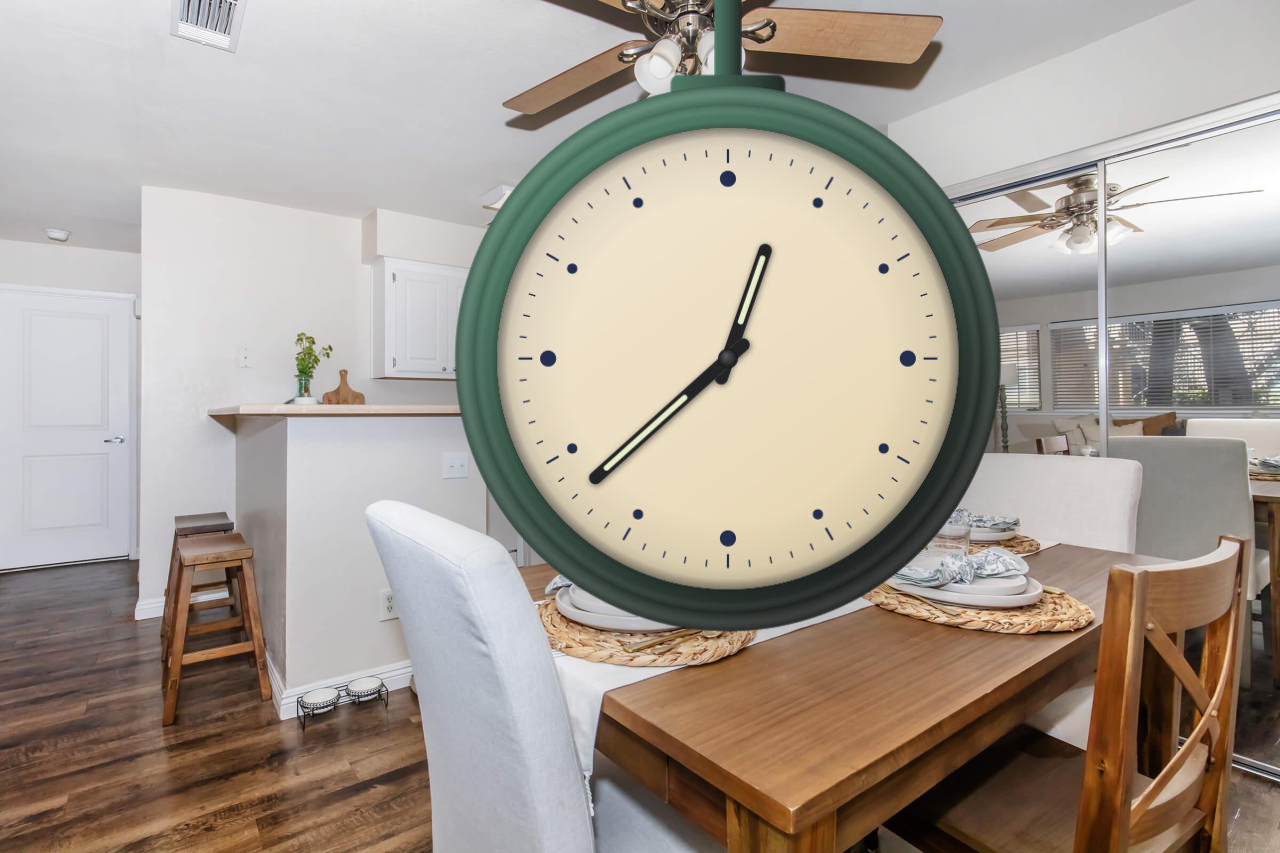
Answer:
12h38
